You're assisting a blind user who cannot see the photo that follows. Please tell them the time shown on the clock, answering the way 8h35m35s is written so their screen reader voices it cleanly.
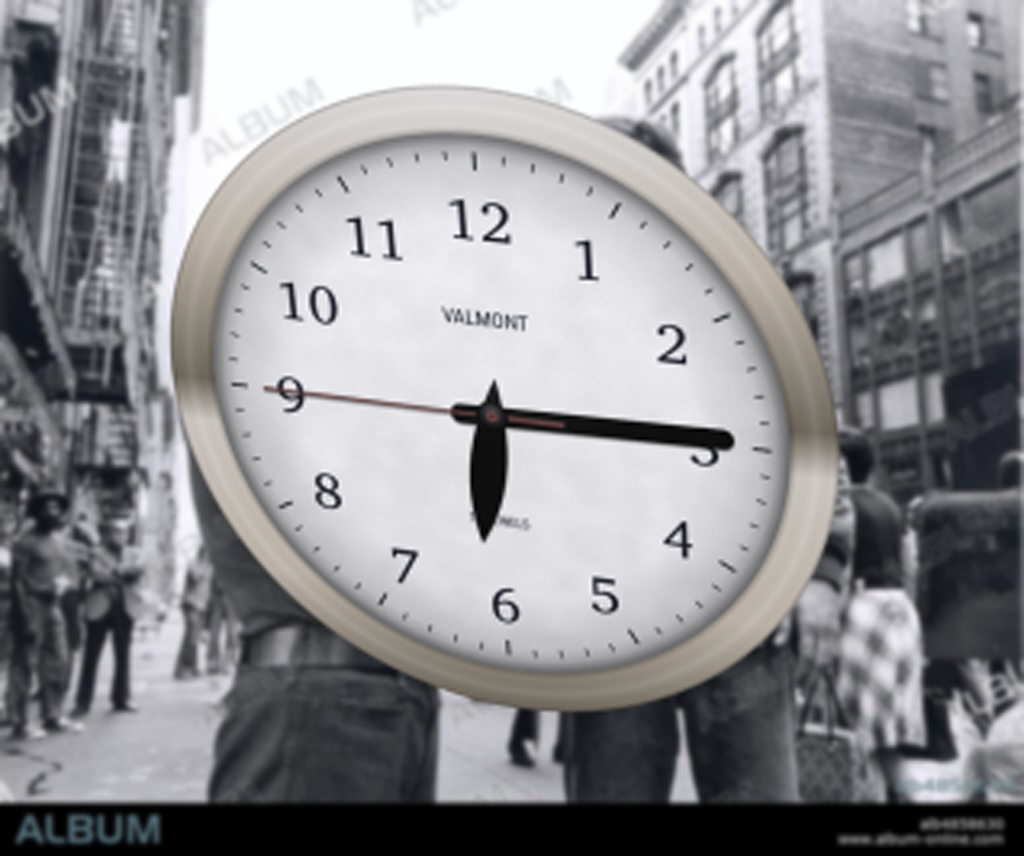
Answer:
6h14m45s
